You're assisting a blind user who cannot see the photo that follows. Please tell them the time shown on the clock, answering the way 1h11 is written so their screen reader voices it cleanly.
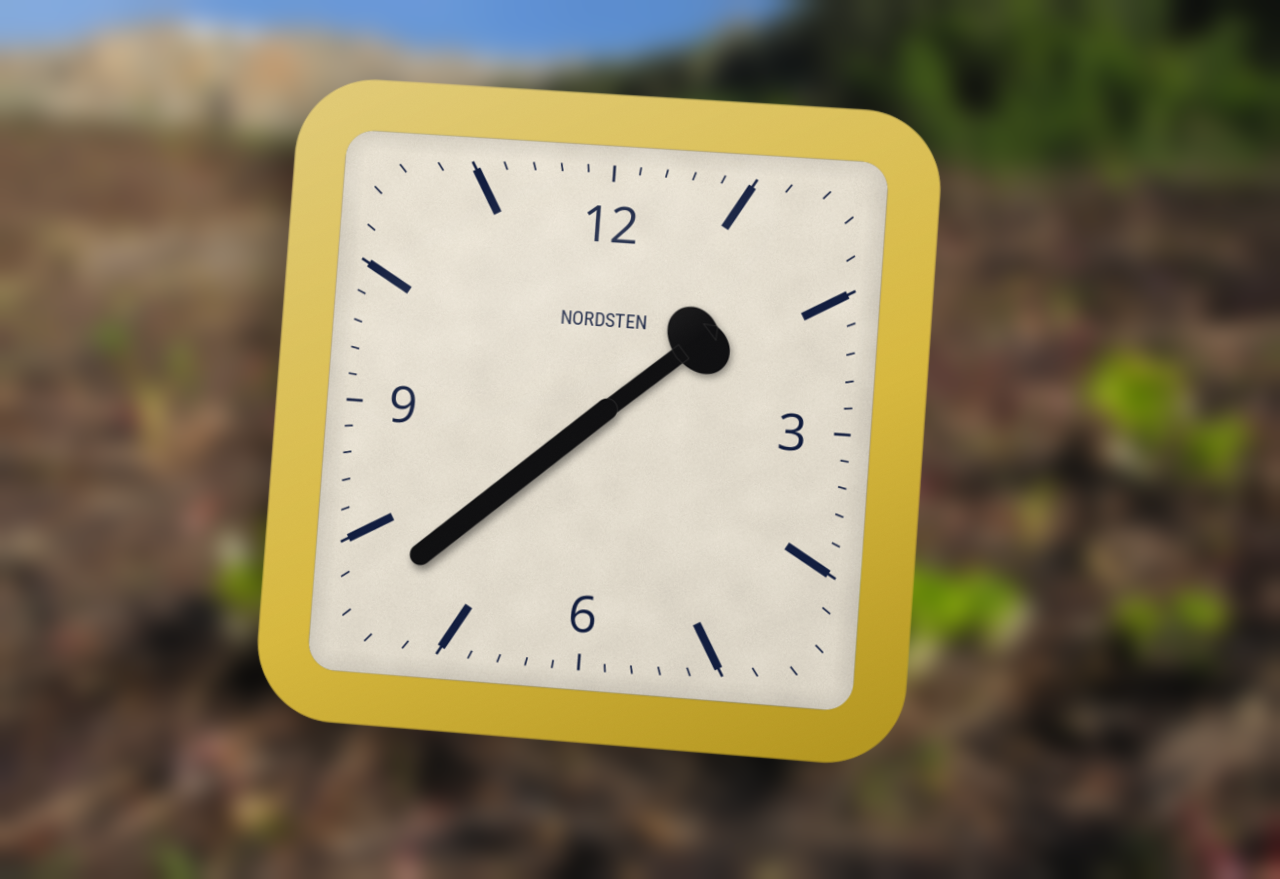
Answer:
1h38
